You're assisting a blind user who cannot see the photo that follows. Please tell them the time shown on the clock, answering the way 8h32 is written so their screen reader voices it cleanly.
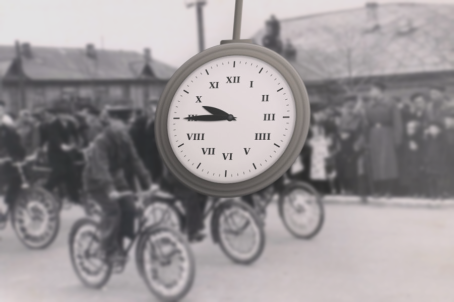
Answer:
9h45
